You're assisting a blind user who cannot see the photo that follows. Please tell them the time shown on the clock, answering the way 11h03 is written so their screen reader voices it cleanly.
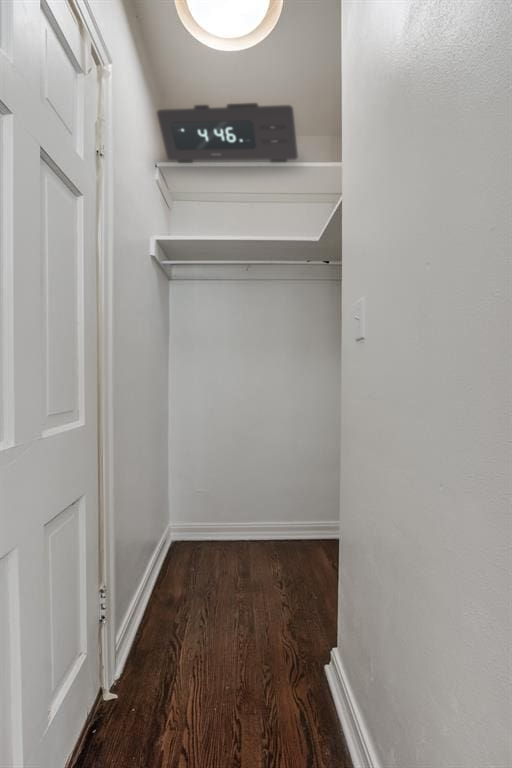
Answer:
4h46
